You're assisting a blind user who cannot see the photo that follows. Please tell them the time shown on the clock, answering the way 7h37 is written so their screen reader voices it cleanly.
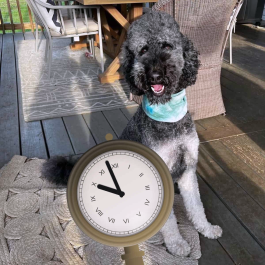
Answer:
9h58
